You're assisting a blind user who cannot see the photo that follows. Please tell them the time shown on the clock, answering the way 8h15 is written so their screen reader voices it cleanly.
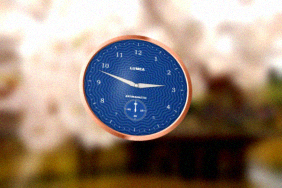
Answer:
2h48
